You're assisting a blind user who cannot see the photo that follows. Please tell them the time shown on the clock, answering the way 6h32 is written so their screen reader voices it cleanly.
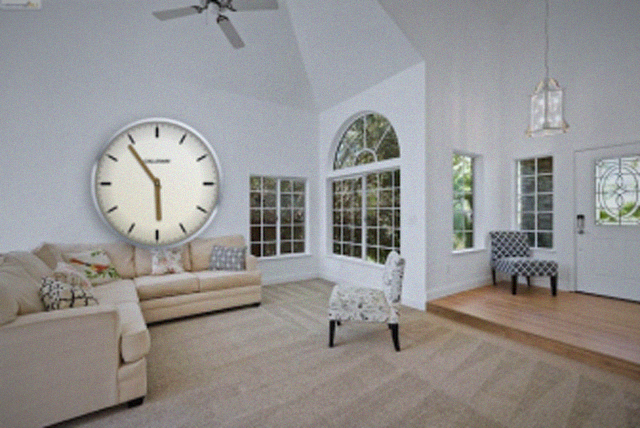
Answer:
5h54
